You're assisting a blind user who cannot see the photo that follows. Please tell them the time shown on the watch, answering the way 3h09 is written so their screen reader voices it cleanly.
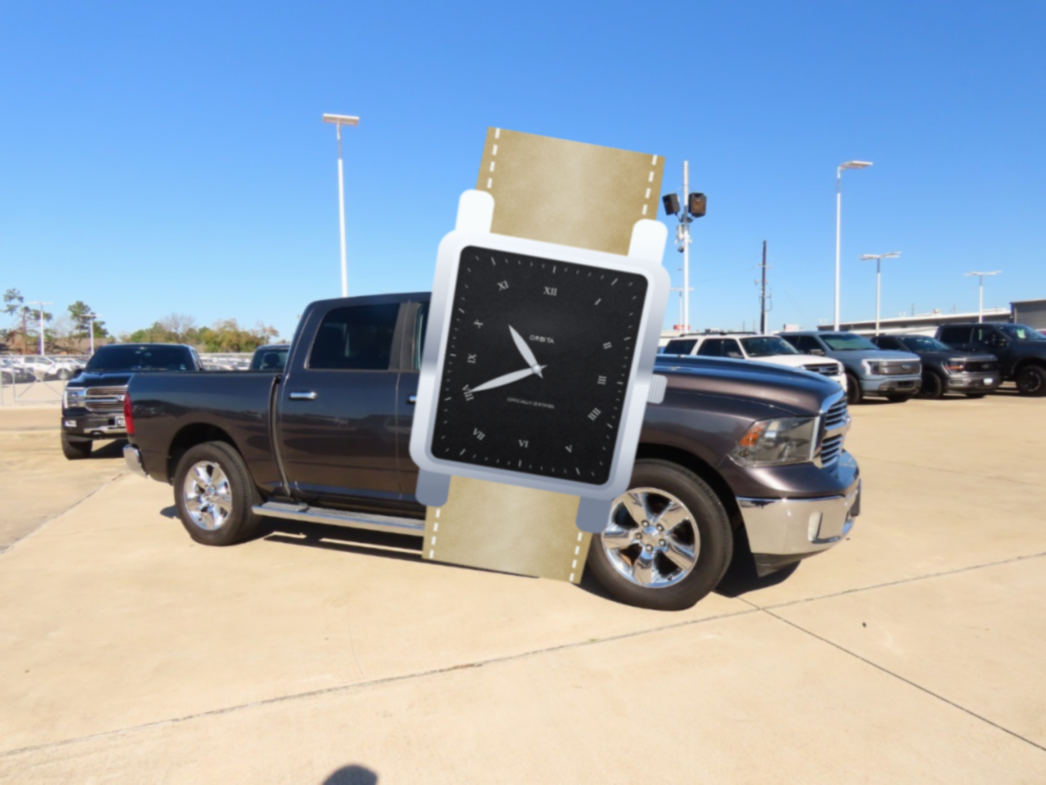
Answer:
10h40
